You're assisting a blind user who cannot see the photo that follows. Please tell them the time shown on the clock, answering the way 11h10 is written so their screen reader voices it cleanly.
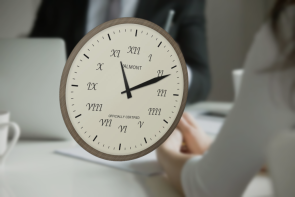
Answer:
11h11
